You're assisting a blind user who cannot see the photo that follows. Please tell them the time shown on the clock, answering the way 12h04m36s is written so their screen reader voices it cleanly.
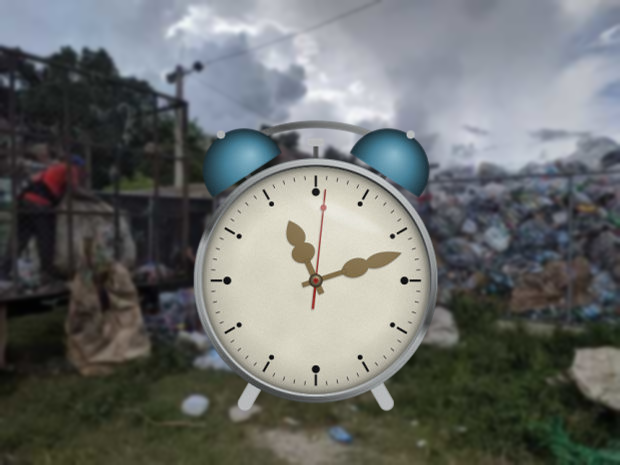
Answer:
11h12m01s
